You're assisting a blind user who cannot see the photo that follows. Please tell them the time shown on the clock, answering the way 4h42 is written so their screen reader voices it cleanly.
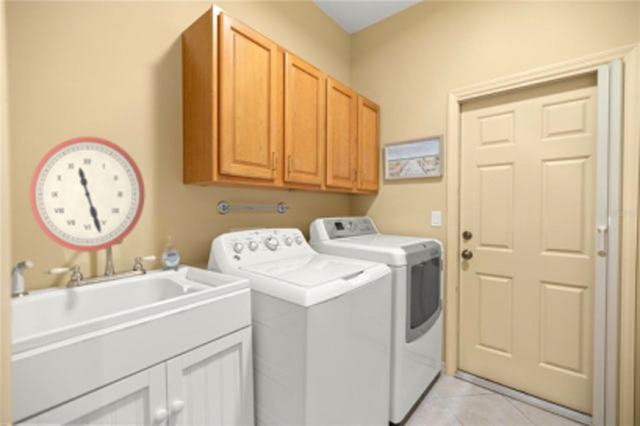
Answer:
11h27
